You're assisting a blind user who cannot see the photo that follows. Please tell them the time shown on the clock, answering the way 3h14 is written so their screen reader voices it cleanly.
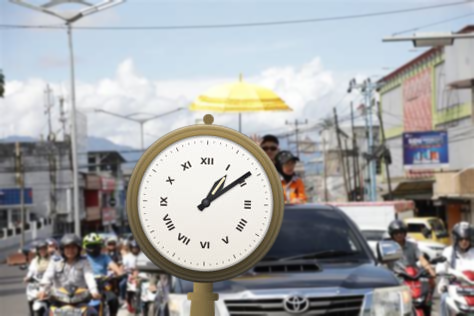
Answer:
1h09
